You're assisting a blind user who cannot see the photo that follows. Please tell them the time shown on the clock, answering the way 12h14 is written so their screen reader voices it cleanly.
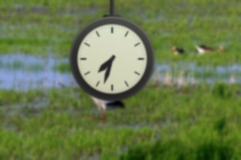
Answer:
7h33
